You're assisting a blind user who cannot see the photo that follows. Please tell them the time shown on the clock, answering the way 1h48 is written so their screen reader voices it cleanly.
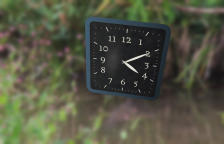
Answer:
4h10
